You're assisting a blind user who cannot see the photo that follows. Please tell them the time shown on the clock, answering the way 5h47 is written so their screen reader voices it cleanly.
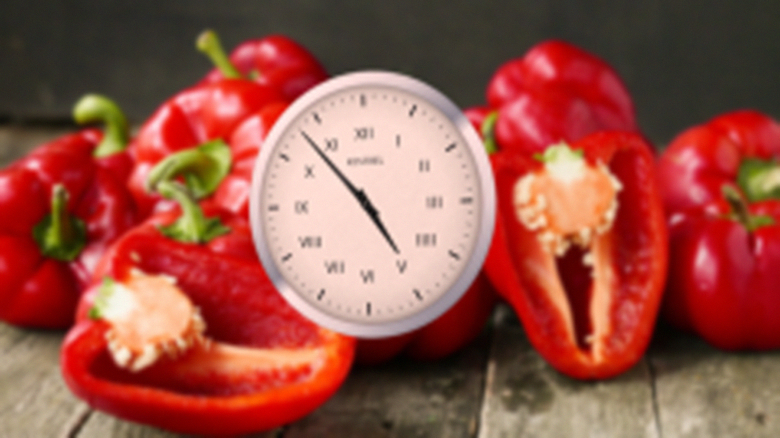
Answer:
4h53
